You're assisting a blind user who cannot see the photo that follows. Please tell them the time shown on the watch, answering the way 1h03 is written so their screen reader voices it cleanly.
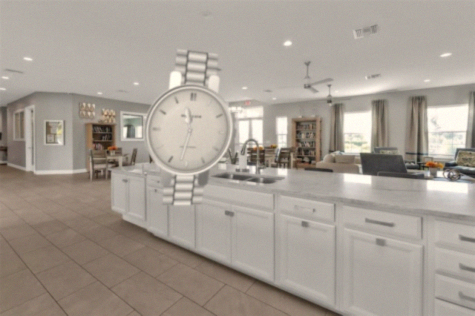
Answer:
11h32
